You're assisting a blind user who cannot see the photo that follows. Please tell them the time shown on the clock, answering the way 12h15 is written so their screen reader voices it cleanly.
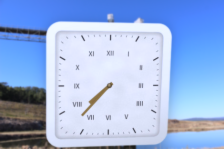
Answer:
7h37
